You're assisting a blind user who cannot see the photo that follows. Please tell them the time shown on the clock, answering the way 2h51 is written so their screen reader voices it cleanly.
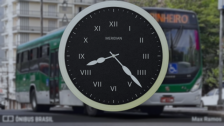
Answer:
8h23
